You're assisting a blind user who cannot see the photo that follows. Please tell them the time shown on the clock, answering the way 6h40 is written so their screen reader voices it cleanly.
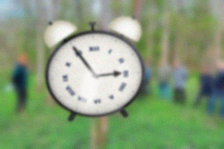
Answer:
2h55
